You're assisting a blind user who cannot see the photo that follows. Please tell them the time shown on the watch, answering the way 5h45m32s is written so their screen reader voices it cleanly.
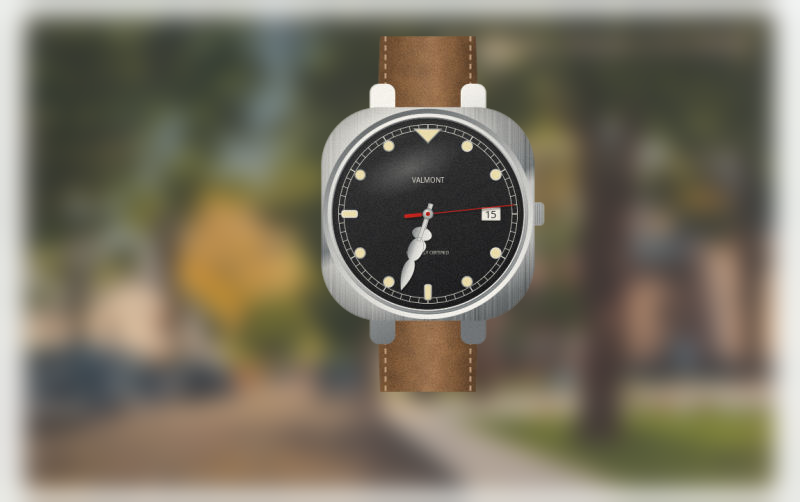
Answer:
6h33m14s
